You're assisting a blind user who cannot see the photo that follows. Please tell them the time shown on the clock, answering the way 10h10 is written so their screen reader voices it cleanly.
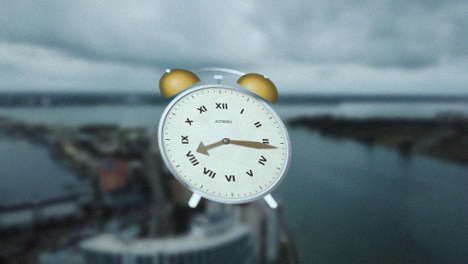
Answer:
8h16
